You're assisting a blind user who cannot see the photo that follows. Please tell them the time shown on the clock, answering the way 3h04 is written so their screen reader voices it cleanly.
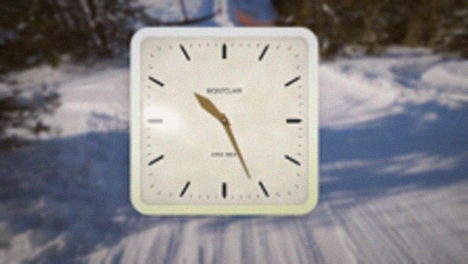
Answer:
10h26
